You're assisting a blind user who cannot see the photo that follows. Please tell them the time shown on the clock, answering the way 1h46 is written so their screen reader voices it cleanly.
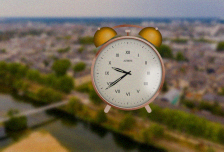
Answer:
9h39
